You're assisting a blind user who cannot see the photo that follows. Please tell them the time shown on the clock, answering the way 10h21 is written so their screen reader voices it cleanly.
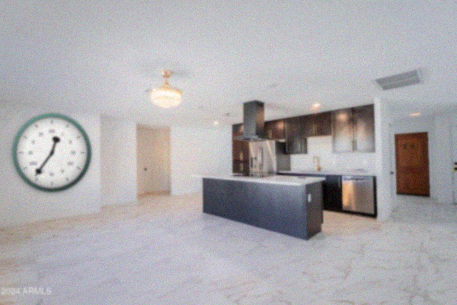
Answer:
12h36
